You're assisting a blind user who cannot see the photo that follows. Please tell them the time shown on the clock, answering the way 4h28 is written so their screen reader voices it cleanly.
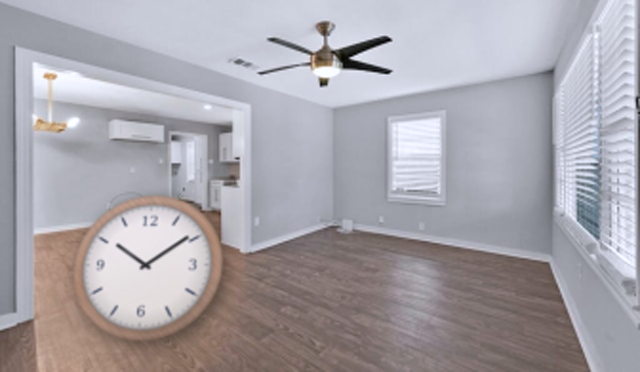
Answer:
10h09
